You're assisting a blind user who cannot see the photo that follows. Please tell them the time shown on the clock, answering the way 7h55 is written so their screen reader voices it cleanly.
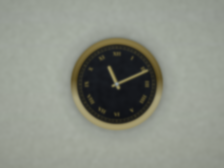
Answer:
11h11
